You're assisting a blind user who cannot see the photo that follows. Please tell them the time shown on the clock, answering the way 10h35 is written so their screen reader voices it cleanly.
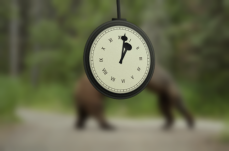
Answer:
1h02
